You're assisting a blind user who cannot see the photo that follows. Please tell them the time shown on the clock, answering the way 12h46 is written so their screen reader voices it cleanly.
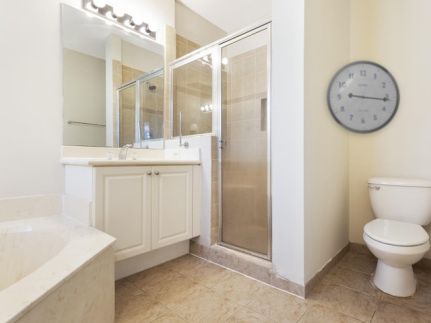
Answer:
9h16
